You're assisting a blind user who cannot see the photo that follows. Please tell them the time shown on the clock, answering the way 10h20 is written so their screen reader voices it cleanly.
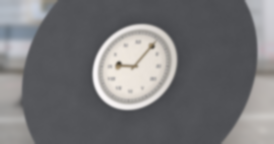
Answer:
9h06
